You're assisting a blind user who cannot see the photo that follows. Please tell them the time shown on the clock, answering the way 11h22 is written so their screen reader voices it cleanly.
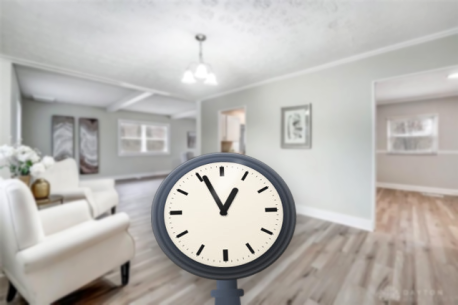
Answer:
12h56
